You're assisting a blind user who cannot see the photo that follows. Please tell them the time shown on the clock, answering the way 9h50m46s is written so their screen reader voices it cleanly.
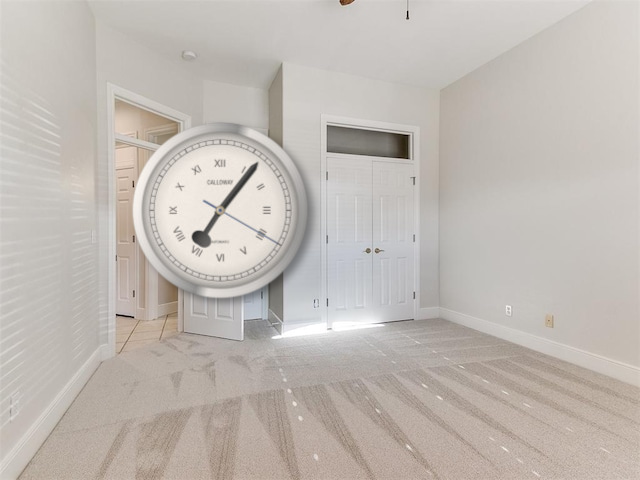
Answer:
7h06m20s
